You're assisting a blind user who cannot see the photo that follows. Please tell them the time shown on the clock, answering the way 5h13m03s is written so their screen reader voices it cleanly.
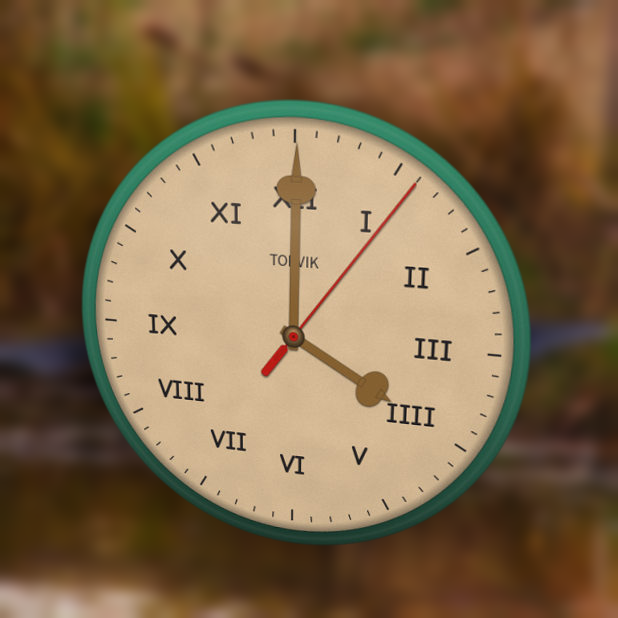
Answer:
4h00m06s
